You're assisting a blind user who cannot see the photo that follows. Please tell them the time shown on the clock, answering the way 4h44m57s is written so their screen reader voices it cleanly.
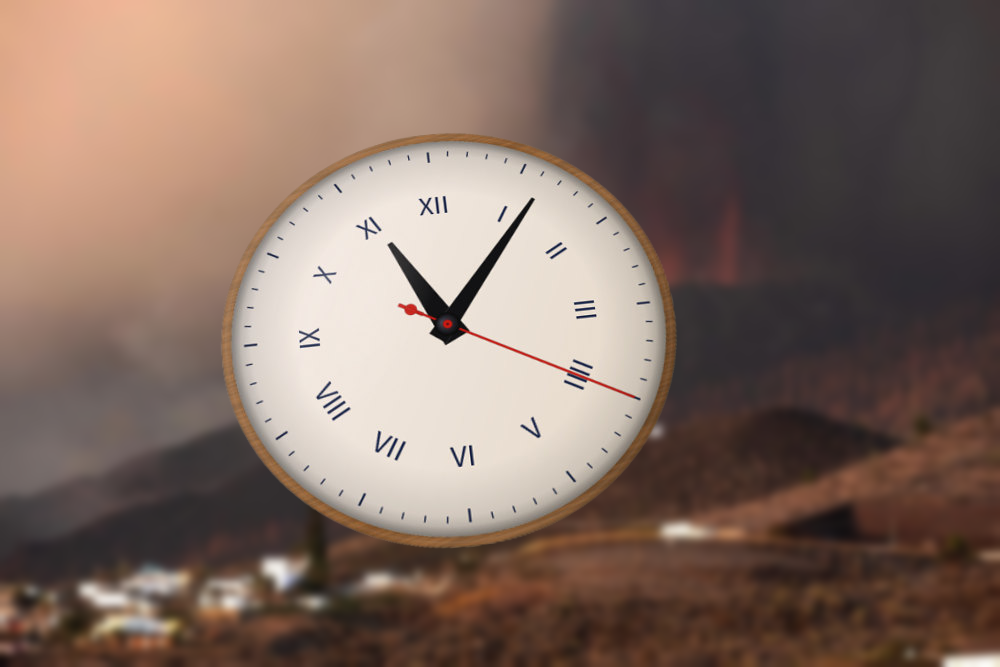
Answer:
11h06m20s
